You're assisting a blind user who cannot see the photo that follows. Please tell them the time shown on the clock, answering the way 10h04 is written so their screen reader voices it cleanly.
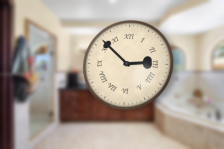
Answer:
2h52
